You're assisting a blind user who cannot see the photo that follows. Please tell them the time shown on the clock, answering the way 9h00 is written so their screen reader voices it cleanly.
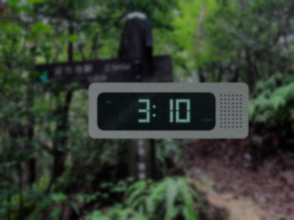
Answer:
3h10
